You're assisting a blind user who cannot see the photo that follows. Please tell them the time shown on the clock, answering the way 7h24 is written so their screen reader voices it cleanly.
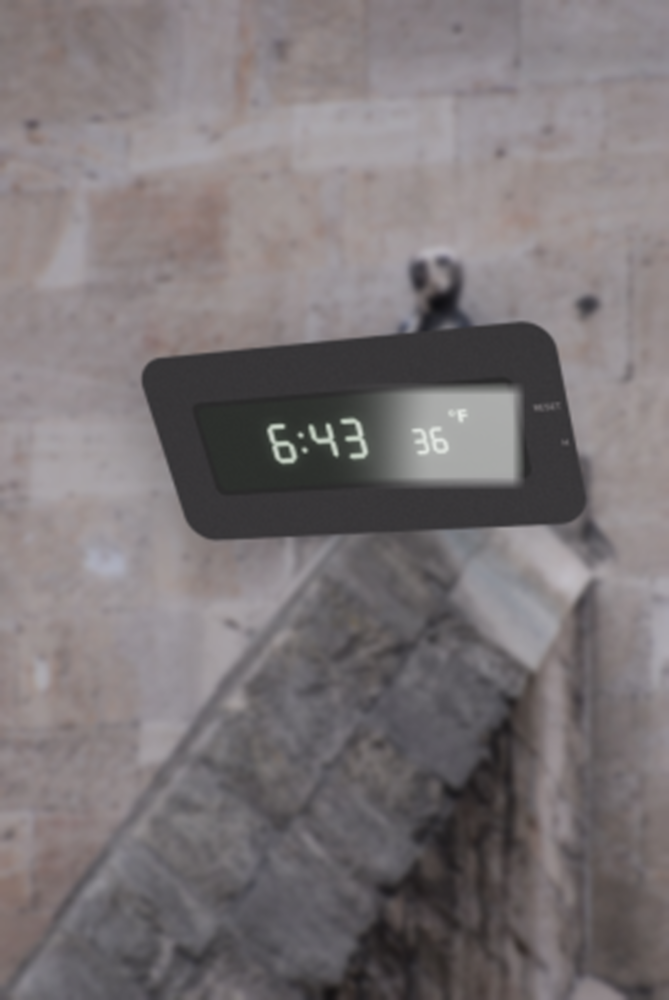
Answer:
6h43
